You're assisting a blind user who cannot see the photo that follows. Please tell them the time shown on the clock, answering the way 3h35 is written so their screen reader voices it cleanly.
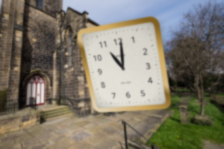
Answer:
11h01
